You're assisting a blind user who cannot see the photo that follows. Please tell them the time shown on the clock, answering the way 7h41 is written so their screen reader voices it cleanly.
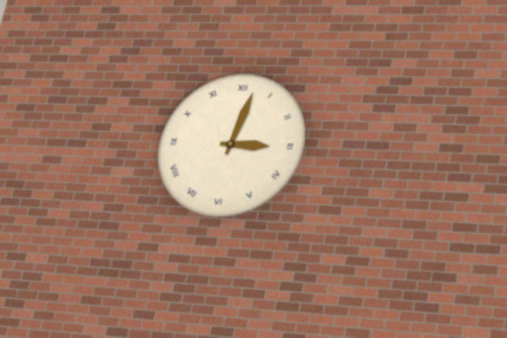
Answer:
3h02
